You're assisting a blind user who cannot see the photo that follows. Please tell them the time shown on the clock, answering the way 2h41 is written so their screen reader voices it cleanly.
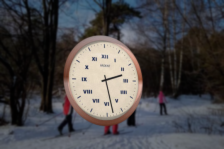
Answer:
2h28
